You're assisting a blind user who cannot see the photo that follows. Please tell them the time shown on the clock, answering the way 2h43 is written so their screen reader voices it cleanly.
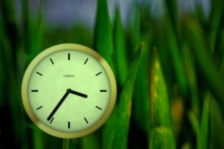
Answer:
3h36
